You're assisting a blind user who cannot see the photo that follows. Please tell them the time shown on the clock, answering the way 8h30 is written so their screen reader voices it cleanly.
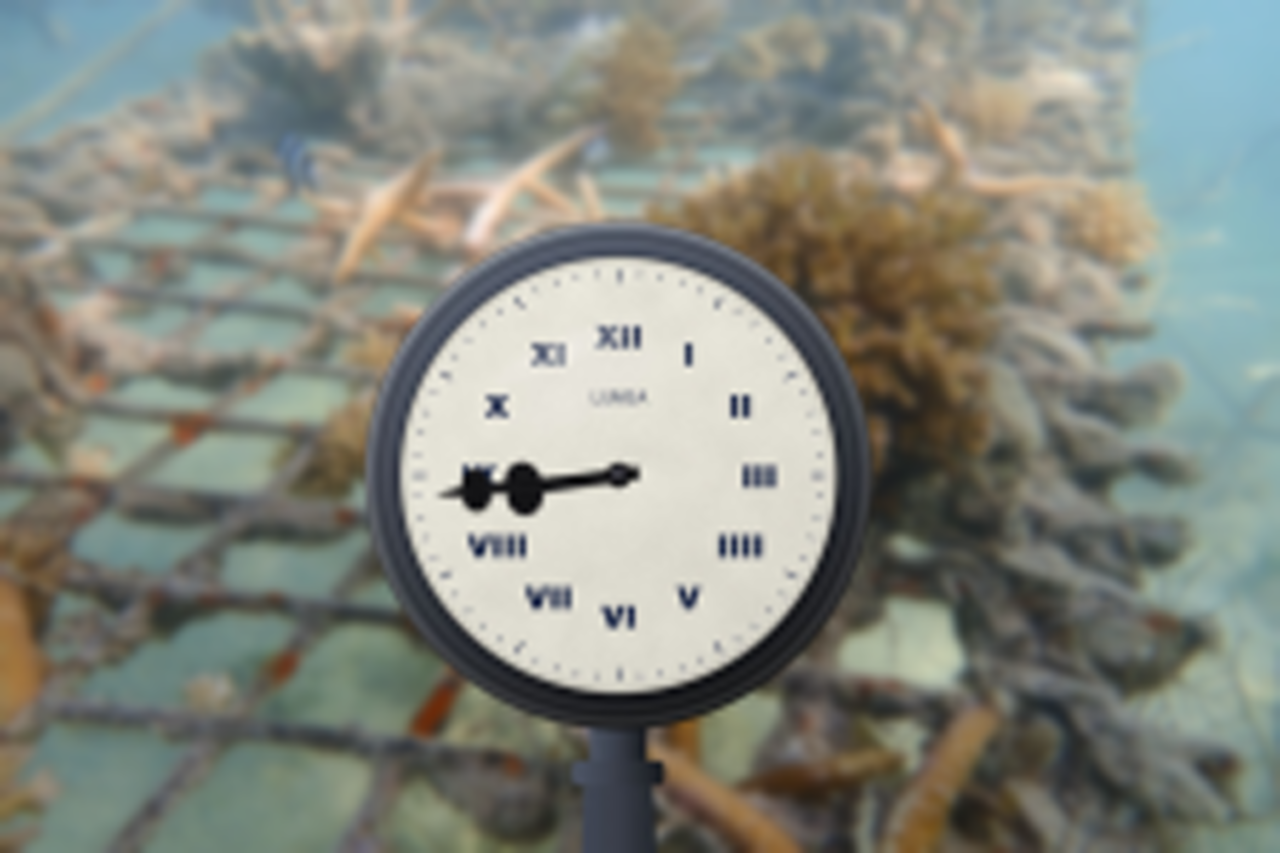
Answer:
8h44
